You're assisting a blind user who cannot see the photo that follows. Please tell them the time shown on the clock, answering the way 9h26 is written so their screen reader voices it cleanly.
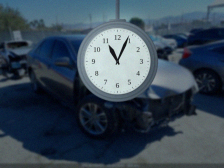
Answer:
11h04
